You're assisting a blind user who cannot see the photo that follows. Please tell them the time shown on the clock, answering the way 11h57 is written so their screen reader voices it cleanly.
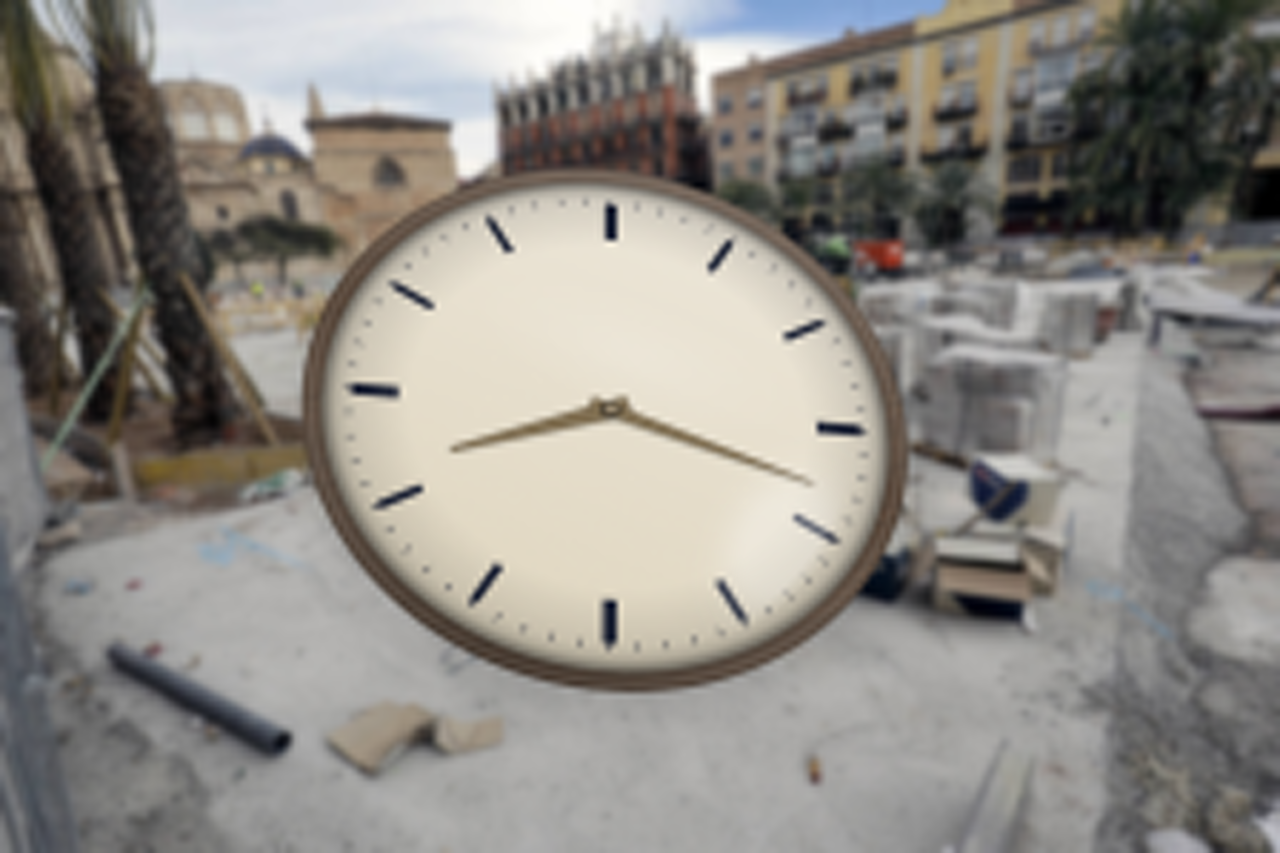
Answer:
8h18
